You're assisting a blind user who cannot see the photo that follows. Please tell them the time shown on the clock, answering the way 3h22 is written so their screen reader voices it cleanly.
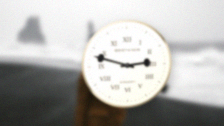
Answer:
2h48
